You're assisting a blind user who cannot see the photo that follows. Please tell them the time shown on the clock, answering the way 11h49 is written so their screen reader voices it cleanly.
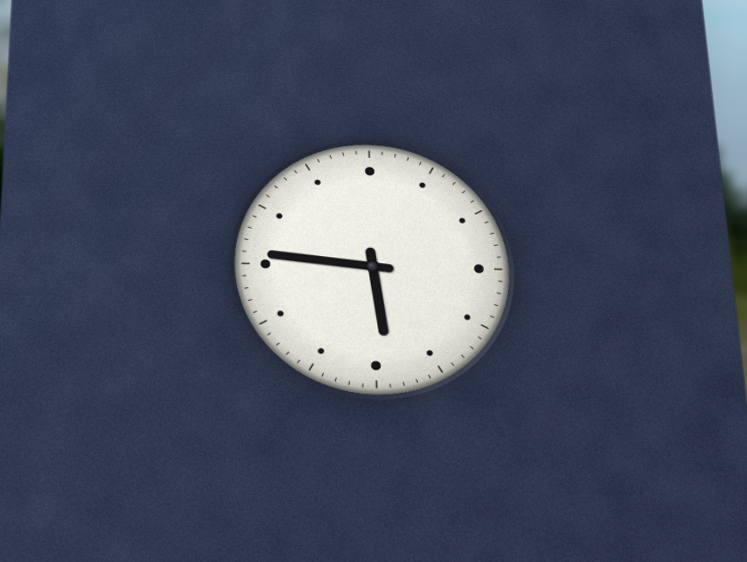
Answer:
5h46
